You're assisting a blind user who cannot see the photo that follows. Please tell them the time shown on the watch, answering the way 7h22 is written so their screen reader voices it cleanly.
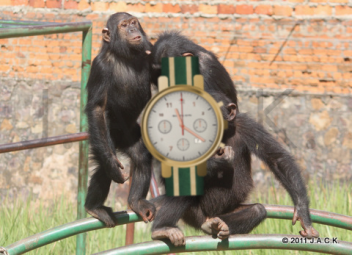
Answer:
11h21
